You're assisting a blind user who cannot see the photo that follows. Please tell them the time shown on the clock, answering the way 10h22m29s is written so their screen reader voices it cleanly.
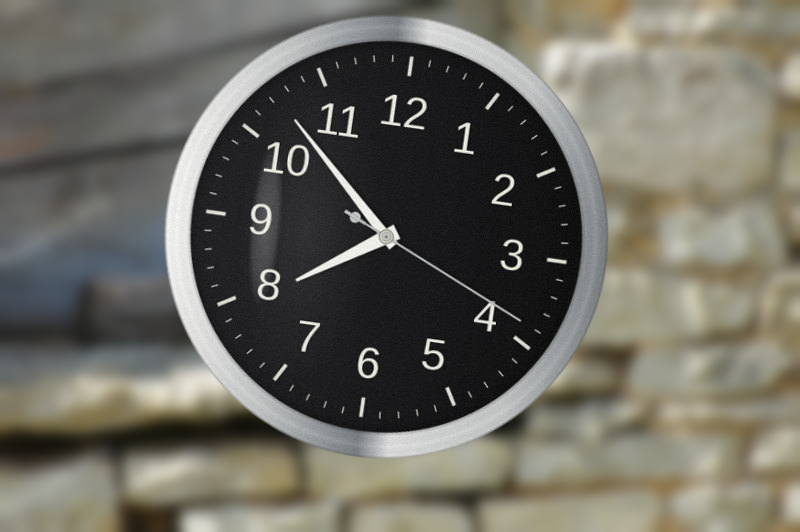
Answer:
7h52m19s
